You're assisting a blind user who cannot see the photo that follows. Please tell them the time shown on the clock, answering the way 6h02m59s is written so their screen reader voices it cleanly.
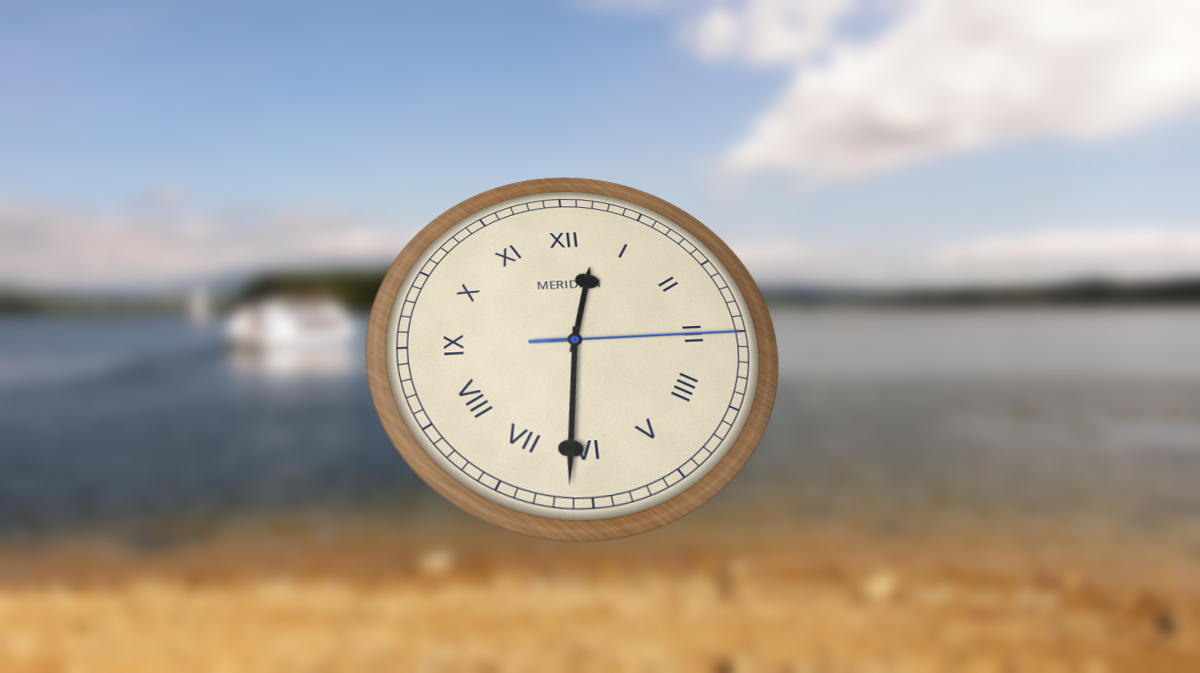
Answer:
12h31m15s
